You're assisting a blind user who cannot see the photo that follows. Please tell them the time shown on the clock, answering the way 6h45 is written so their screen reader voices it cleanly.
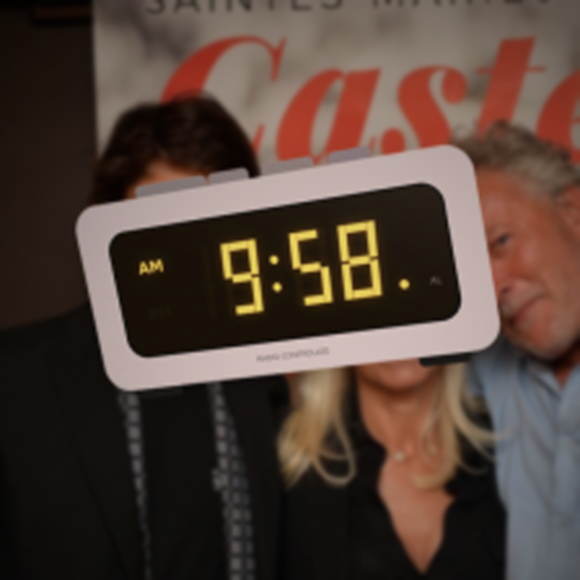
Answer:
9h58
